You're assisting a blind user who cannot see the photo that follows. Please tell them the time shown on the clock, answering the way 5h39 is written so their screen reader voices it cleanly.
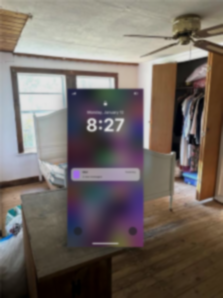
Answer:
8h27
